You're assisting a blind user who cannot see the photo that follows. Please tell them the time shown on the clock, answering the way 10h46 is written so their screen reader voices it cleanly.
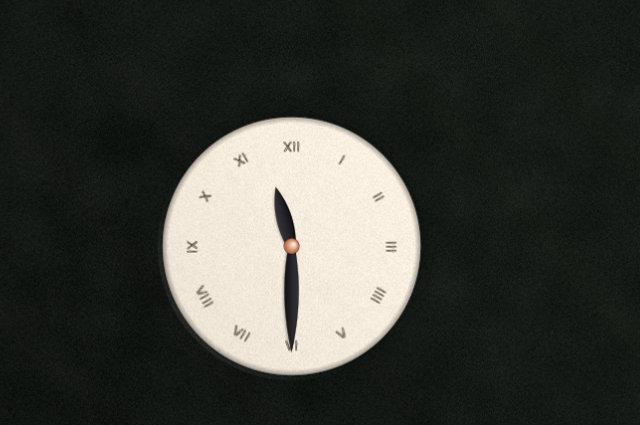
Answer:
11h30
